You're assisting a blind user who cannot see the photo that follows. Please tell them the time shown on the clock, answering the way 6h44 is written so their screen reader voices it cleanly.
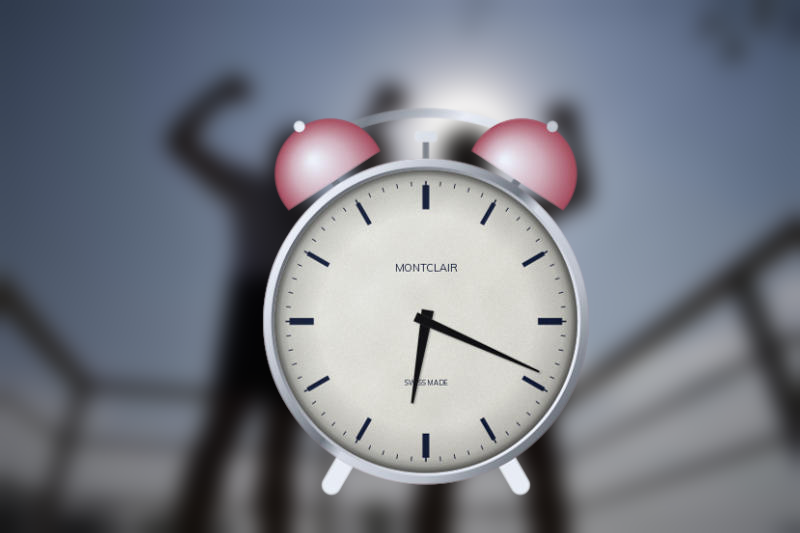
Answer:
6h19
